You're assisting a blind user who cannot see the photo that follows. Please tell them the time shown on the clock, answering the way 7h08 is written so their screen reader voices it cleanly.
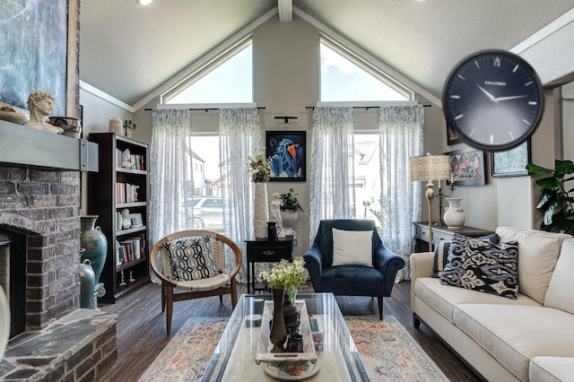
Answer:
10h13
